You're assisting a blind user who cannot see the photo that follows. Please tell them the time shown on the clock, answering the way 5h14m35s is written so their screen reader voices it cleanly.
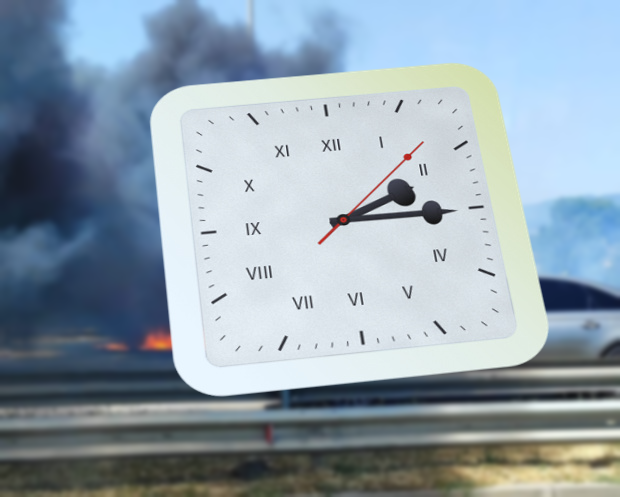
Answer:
2h15m08s
